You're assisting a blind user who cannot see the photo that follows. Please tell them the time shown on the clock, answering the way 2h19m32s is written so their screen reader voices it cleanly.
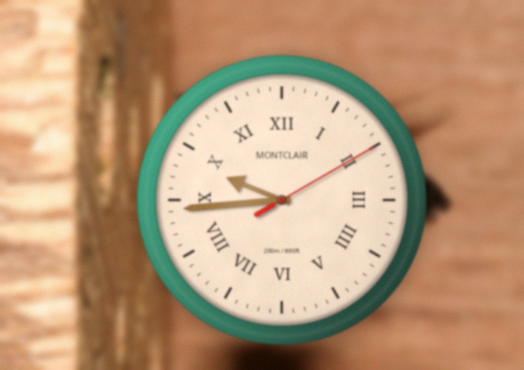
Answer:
9h44m10s
